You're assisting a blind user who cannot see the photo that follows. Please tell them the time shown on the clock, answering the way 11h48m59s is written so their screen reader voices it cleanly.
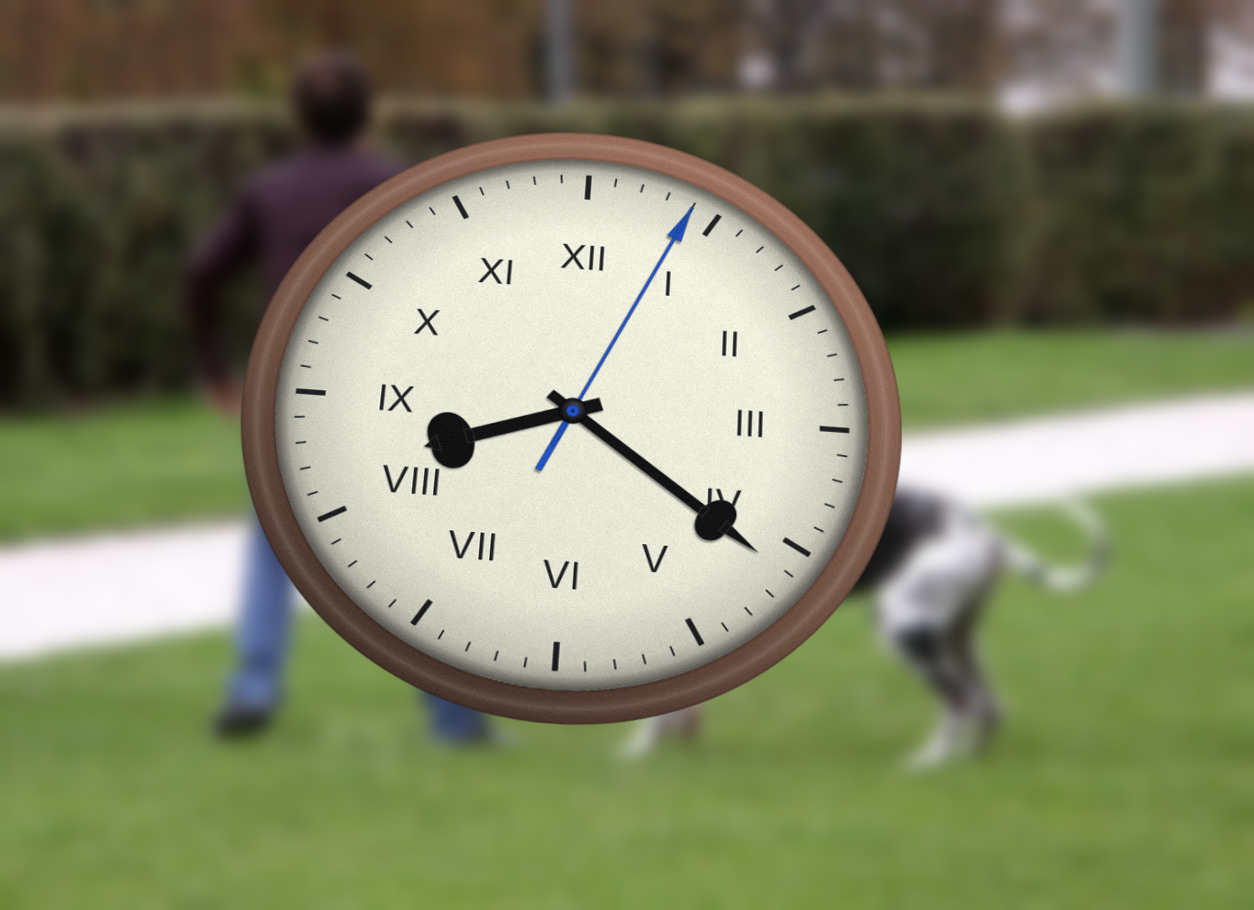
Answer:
8h21m04s
